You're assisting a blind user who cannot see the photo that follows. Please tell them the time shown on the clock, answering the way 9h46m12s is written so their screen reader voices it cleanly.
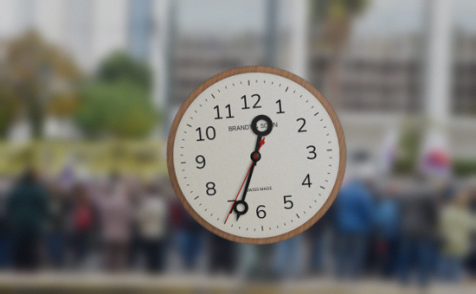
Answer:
12h33m35s
